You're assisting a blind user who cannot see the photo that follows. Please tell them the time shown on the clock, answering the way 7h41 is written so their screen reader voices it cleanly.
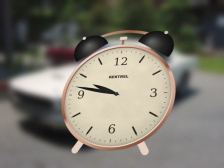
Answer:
9h47
